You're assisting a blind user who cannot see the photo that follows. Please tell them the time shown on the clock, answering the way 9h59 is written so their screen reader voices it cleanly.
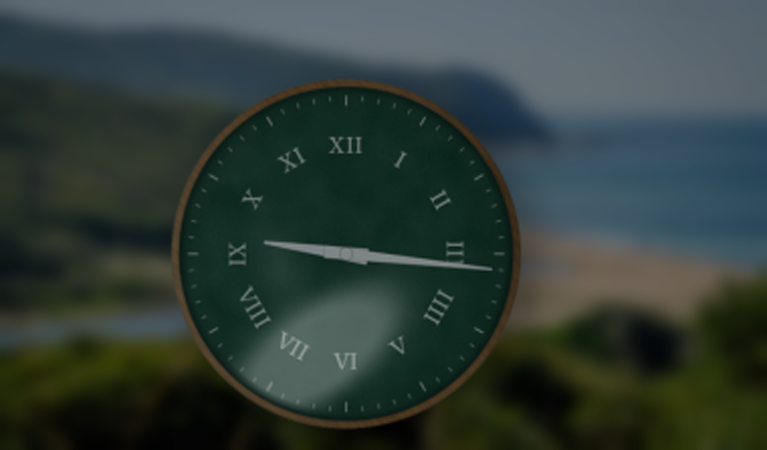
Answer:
9h16
